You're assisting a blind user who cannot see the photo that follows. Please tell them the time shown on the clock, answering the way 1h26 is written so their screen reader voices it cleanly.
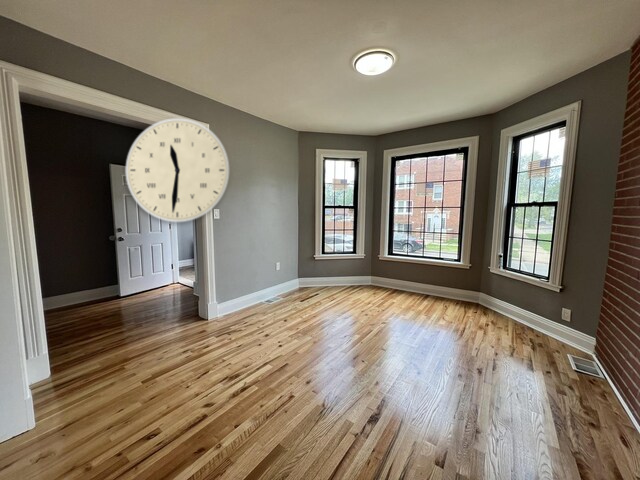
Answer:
11h31
